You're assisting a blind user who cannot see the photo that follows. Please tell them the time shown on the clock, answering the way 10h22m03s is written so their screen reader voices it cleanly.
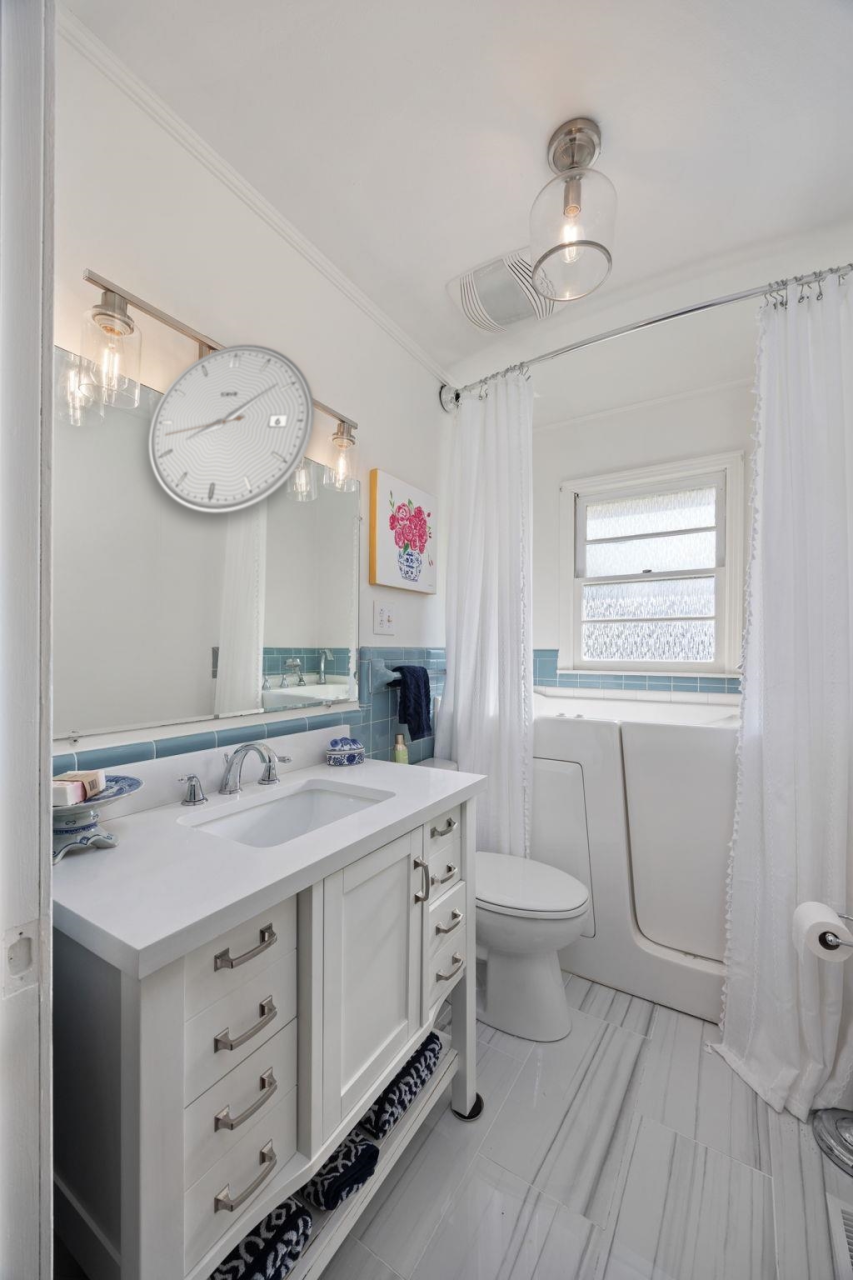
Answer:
8h08m43s
